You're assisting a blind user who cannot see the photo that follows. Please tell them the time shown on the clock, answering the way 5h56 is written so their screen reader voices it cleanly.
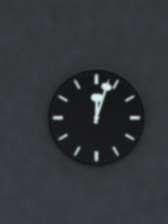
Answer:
12h03
